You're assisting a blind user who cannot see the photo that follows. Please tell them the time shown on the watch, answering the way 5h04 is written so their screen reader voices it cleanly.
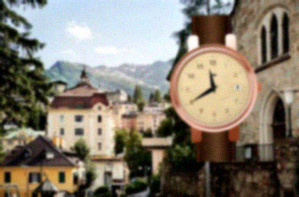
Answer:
11h40
